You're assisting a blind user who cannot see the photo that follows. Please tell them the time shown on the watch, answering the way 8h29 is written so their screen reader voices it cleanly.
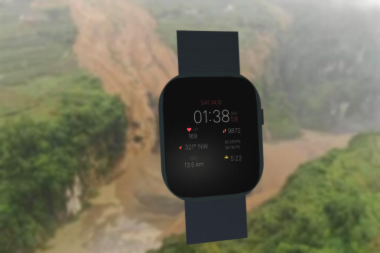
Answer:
1h38
